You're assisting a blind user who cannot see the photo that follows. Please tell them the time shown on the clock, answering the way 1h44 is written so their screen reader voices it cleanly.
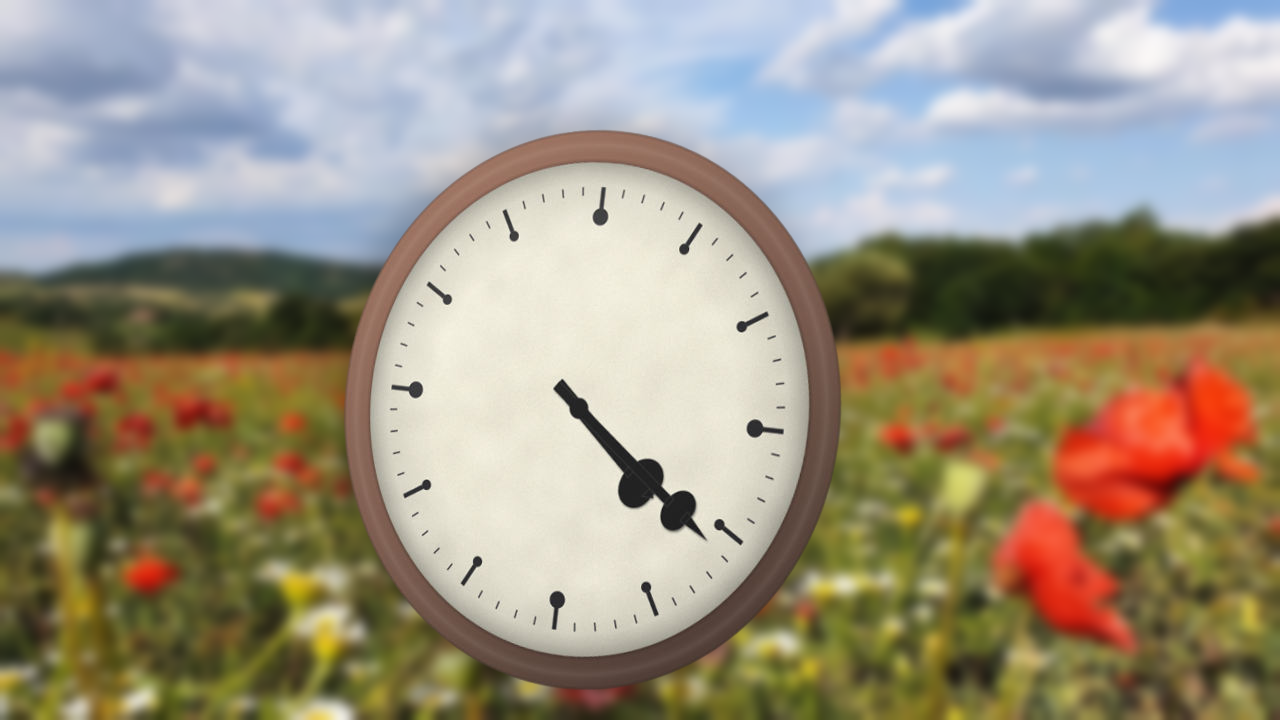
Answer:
4h21
